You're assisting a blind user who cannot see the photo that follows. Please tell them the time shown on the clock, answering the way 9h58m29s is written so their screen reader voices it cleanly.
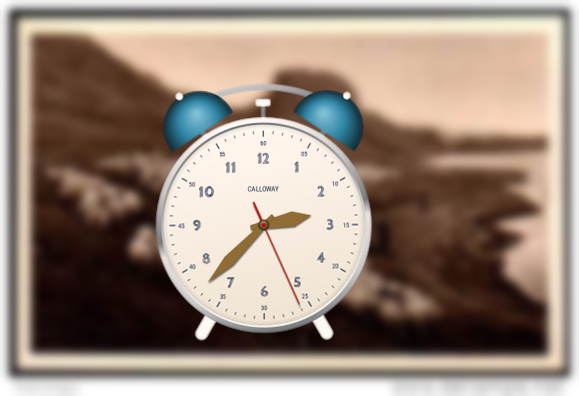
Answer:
2h37m26s
